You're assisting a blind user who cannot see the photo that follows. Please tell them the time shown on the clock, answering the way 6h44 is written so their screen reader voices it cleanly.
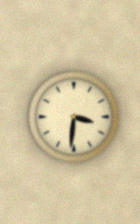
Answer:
3h31
